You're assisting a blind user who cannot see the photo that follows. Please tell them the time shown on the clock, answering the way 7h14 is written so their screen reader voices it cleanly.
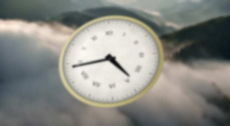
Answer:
4h44
